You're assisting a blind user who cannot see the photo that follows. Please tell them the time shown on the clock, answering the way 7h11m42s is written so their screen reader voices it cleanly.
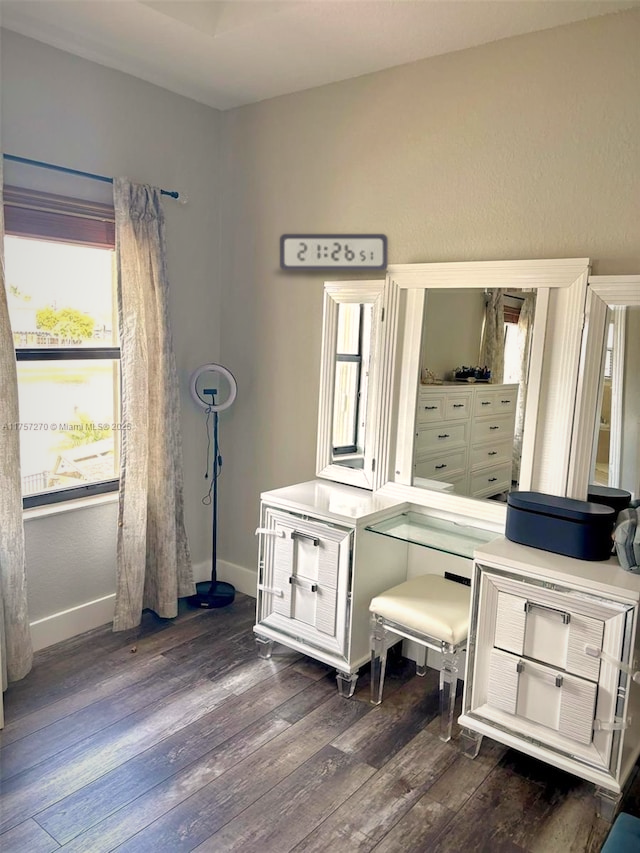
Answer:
21h26m51s
